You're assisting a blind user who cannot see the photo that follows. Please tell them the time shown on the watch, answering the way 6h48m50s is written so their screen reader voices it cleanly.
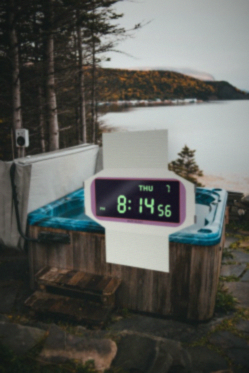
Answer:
8h14m56s
